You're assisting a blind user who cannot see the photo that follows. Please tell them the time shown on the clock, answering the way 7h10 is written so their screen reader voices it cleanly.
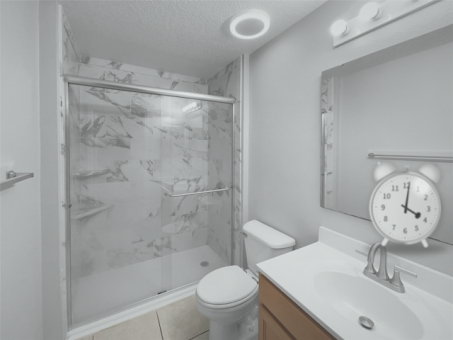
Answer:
4h01
